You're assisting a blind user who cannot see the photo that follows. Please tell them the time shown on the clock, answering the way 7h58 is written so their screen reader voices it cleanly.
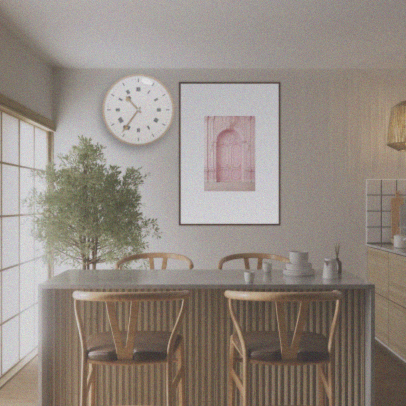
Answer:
10h36
